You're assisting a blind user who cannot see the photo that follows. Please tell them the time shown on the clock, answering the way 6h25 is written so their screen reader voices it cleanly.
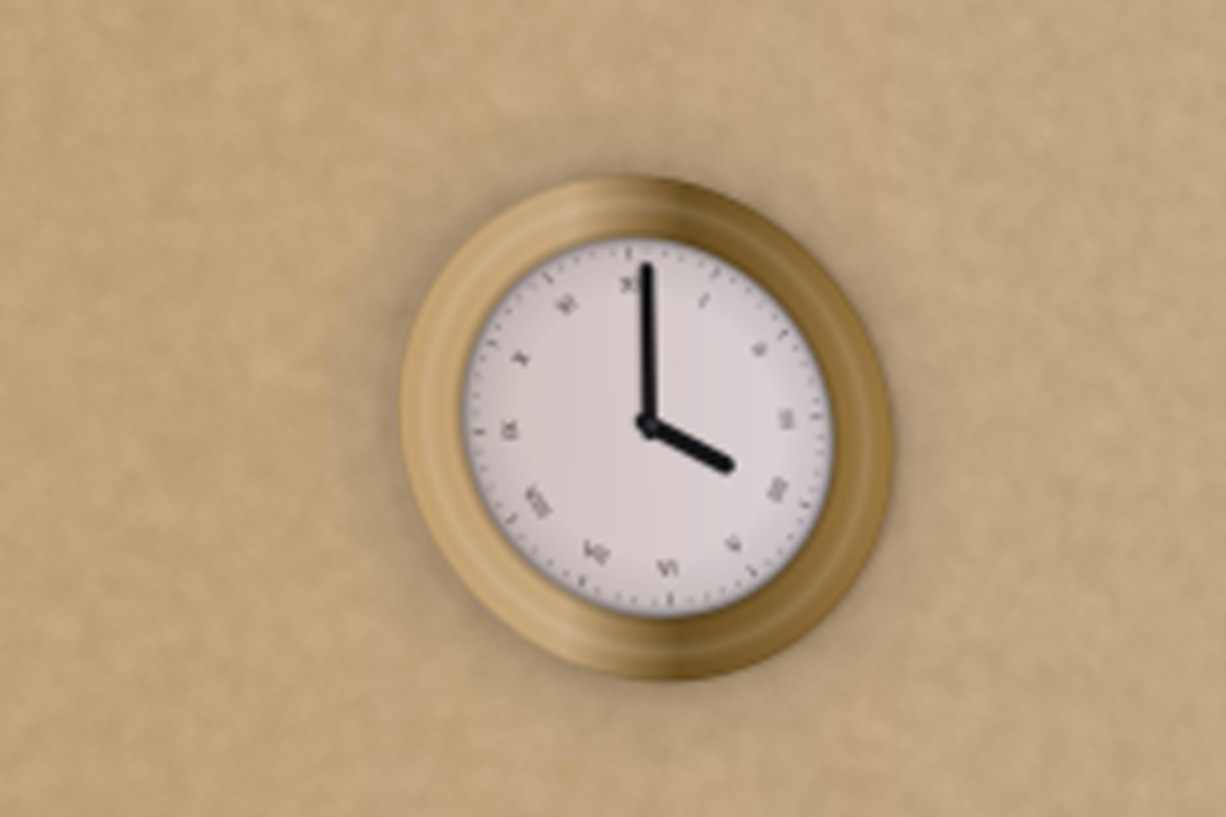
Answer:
4h01
